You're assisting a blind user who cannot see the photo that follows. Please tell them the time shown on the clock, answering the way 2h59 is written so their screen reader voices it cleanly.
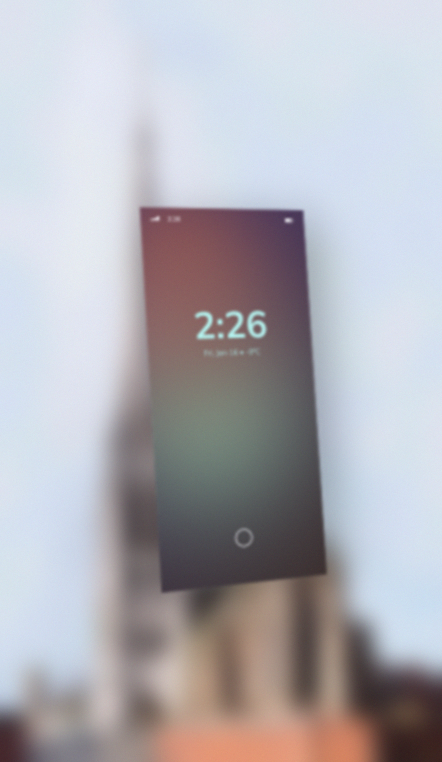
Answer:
2h26
